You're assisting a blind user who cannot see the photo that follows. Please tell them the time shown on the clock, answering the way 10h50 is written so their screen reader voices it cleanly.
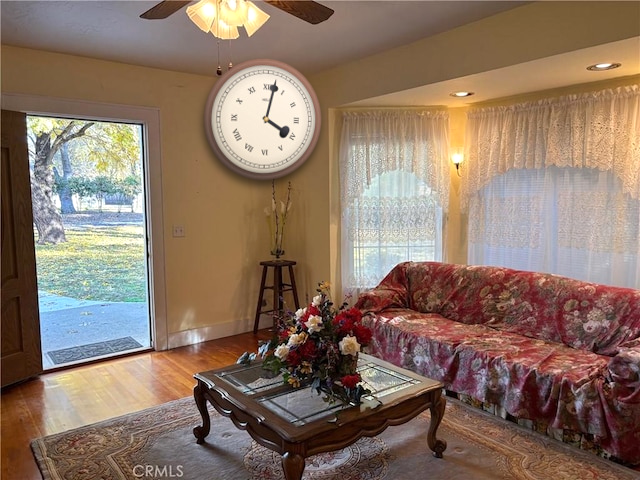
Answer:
4h02
